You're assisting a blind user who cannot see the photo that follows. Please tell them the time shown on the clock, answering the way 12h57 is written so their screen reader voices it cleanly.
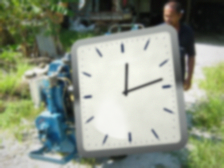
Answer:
12h13
